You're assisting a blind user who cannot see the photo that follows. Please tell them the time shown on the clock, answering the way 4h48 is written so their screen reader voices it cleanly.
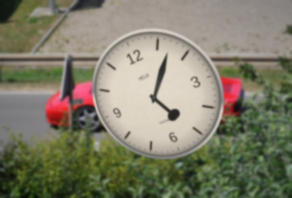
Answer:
5h07
